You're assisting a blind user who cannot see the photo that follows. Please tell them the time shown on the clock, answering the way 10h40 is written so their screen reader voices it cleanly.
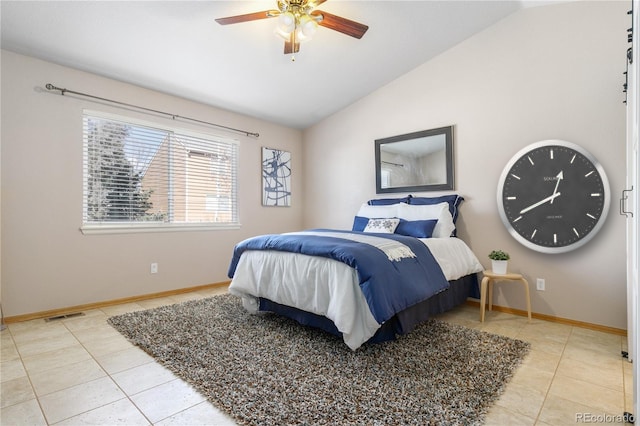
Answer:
12h41
